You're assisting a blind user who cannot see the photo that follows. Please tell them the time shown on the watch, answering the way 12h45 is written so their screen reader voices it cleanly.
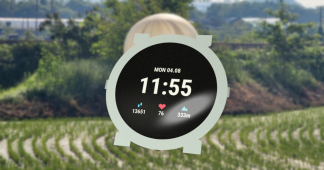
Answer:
11h55
